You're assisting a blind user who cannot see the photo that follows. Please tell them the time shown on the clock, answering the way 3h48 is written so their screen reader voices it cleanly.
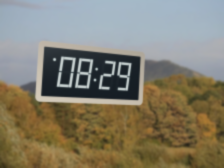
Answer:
8h29
